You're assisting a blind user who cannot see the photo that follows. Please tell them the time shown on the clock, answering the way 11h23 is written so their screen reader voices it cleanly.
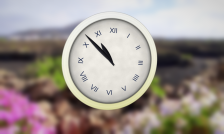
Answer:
10h52
